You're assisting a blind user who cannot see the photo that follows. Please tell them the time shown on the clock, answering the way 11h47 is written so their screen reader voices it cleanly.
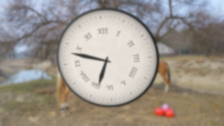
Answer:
6h48
